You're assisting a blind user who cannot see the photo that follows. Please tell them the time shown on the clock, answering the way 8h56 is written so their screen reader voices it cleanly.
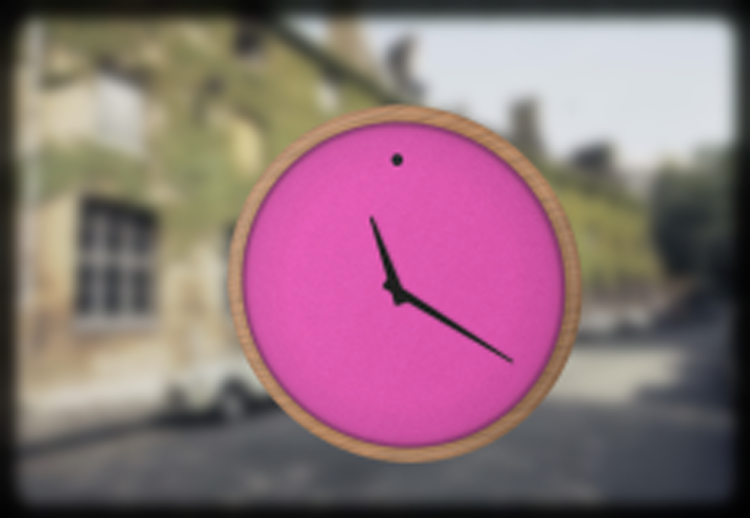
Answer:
11h20
